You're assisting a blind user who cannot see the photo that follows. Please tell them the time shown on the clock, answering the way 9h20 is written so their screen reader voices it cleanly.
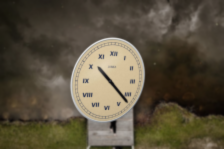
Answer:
10h22
